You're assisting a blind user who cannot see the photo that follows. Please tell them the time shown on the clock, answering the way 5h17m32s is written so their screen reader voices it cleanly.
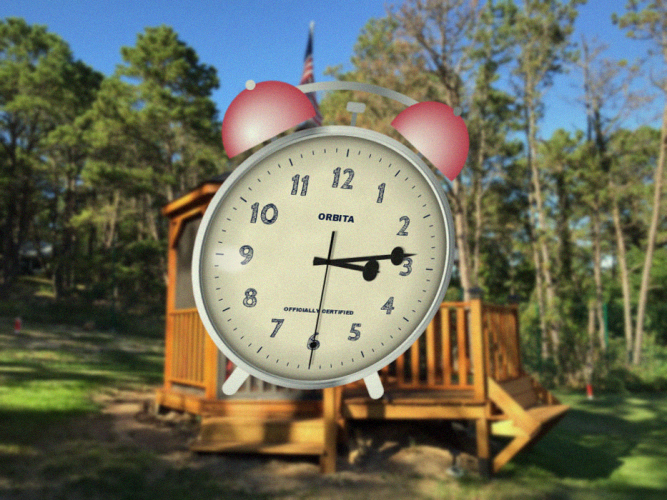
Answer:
3h13m30s
